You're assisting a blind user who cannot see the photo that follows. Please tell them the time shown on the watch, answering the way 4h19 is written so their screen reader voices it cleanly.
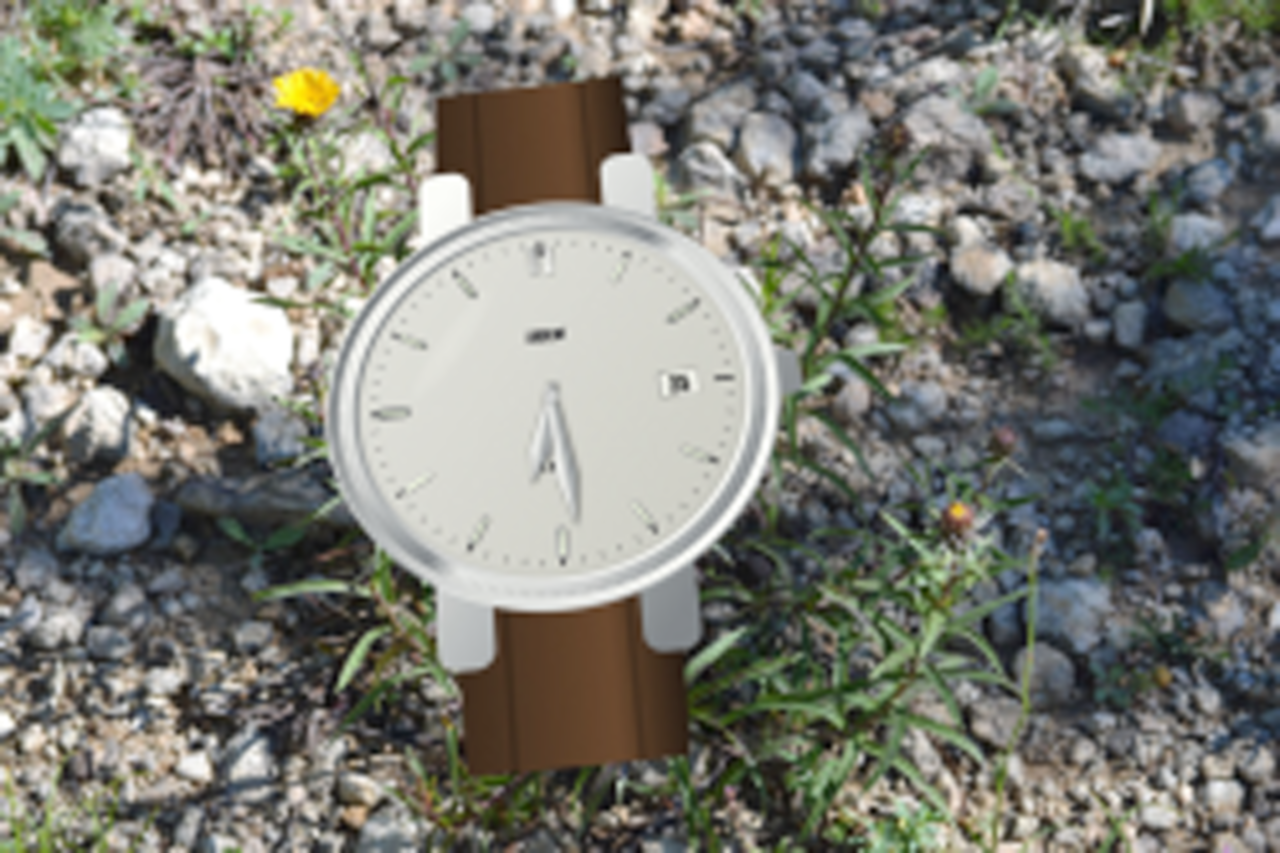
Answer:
6h29
